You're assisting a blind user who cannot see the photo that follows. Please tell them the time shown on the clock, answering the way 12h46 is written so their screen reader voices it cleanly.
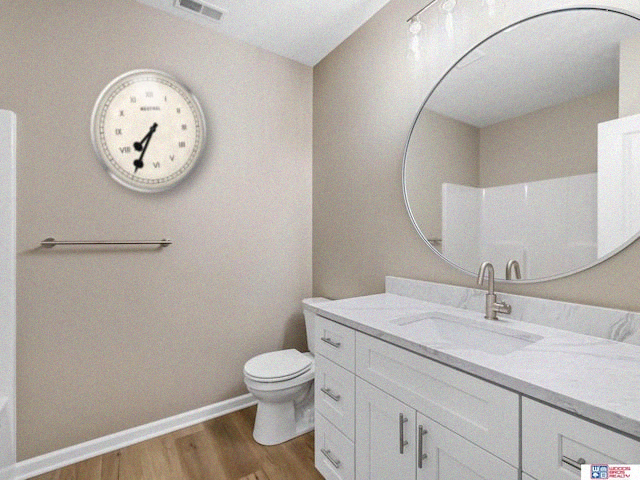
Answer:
7h35
